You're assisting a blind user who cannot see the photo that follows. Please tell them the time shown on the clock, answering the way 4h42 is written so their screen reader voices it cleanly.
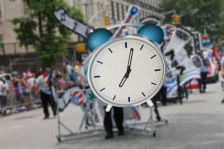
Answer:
7h02
